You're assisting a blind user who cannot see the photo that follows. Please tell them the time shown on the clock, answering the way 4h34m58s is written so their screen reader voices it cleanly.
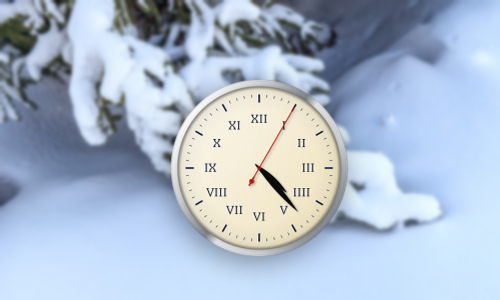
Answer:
4h23m05s
